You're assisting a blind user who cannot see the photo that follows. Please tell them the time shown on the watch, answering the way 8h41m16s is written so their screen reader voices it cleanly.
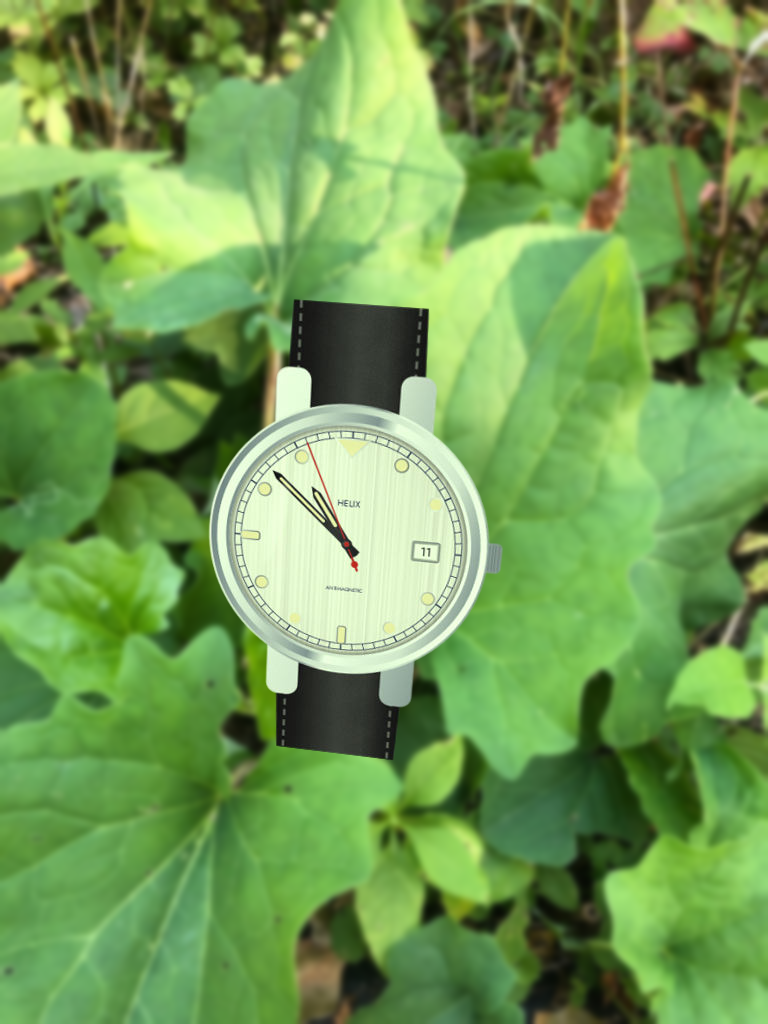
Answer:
10h51m56s
